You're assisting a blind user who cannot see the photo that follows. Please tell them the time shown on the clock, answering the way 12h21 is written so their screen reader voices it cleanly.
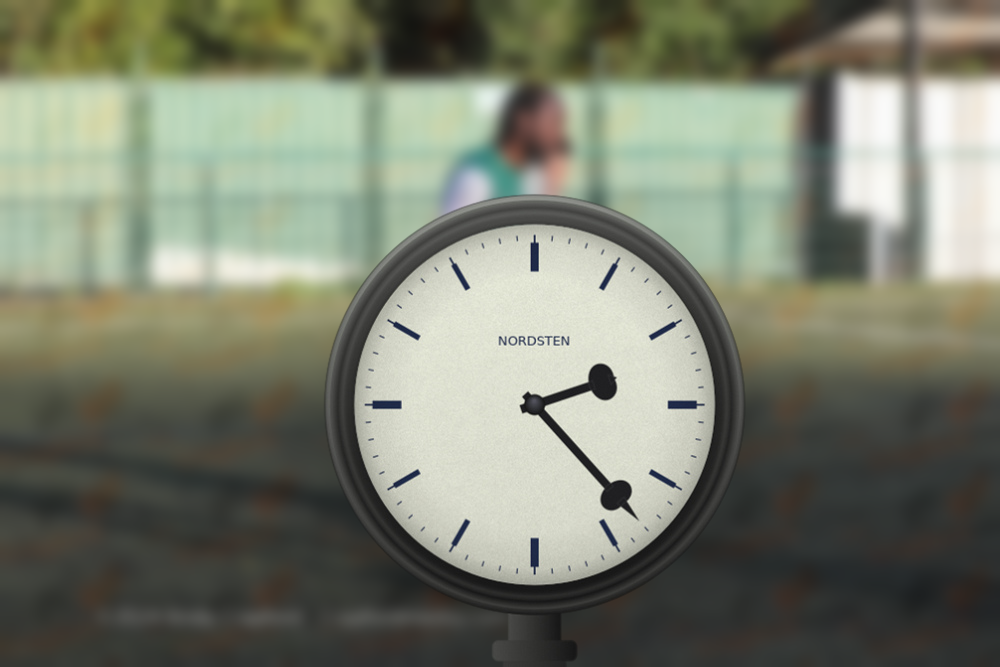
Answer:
2h23
